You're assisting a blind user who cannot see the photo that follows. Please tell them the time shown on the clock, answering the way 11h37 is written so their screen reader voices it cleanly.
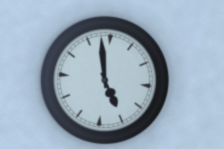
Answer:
4h58
